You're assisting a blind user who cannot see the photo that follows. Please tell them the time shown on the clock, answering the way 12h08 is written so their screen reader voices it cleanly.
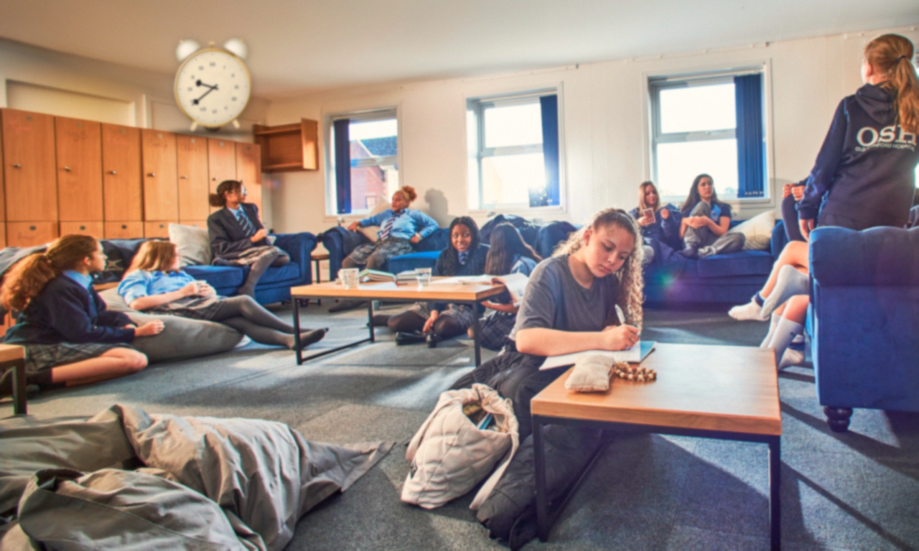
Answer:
9h39
